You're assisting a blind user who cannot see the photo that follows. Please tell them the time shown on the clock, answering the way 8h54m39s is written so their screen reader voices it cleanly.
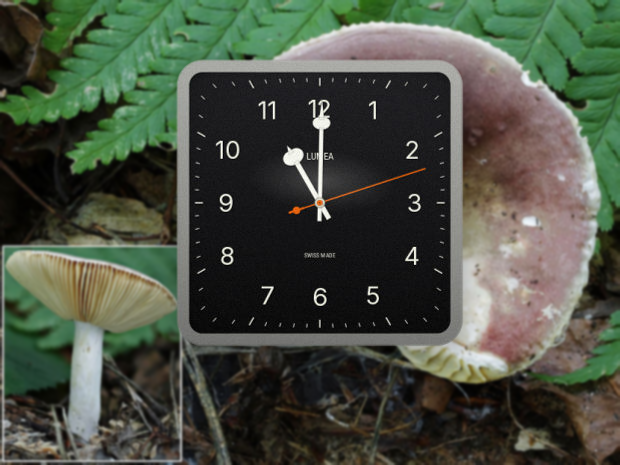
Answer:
11h00m12s
